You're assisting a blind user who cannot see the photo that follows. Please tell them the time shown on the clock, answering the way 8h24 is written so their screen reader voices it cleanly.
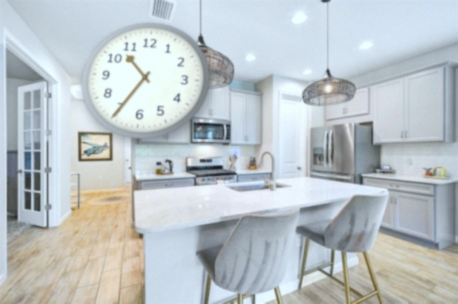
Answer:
10h35
